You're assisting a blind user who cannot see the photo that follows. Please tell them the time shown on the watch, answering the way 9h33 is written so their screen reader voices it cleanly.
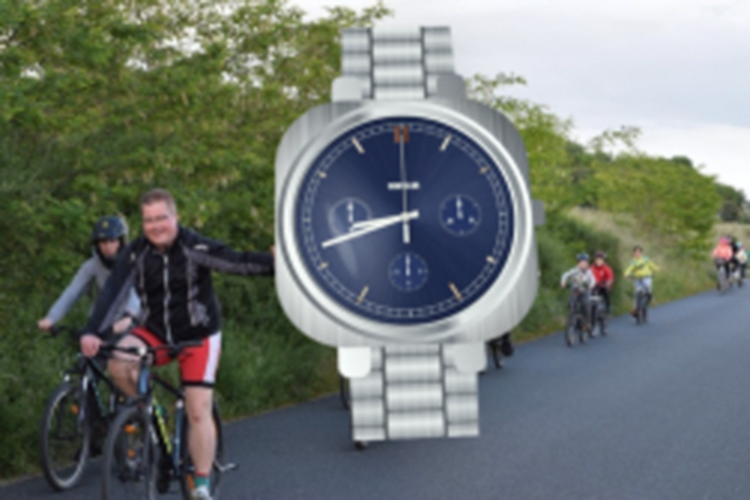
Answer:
8h42
